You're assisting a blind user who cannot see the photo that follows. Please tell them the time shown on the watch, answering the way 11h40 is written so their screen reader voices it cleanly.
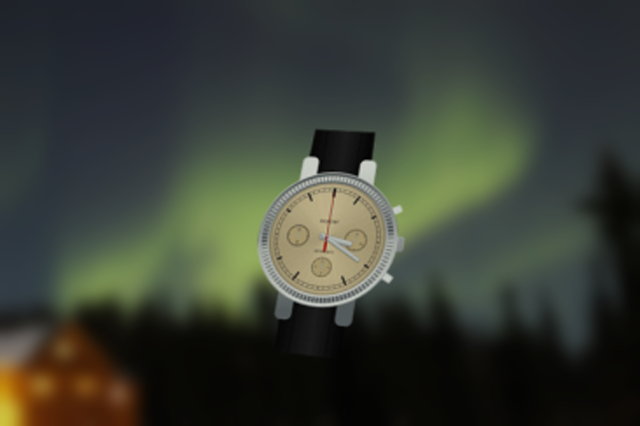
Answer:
3h20
